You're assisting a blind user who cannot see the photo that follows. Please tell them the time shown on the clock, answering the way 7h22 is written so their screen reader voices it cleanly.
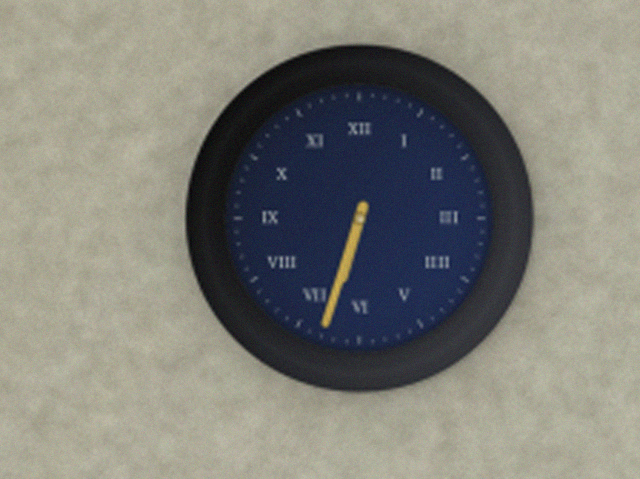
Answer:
6h33
